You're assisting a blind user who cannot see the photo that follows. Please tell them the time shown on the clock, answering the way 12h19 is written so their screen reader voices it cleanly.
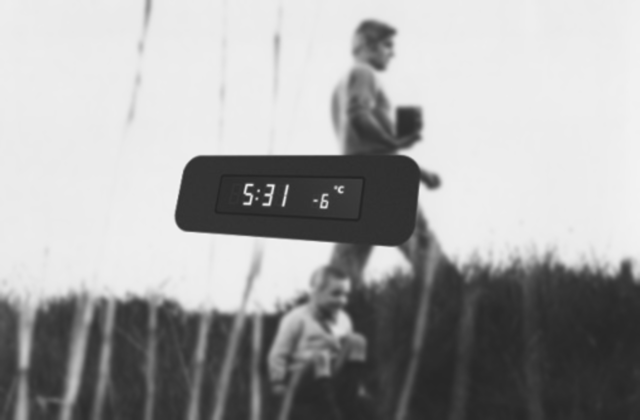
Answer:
5h31
